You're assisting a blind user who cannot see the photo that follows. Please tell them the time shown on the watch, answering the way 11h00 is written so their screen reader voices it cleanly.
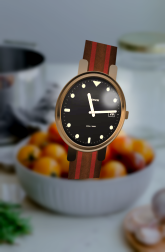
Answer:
11h14
